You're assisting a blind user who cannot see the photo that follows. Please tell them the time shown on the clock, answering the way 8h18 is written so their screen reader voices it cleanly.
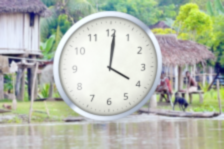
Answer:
4h01
